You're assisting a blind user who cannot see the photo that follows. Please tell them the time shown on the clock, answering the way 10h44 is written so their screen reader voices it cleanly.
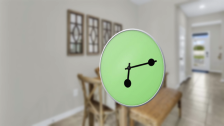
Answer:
6h13
